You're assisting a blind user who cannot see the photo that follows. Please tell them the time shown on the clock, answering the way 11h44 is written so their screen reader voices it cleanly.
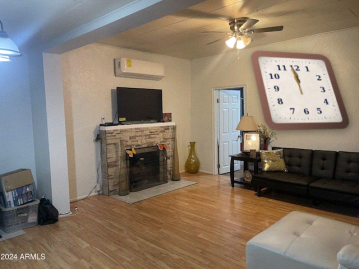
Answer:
11h59
